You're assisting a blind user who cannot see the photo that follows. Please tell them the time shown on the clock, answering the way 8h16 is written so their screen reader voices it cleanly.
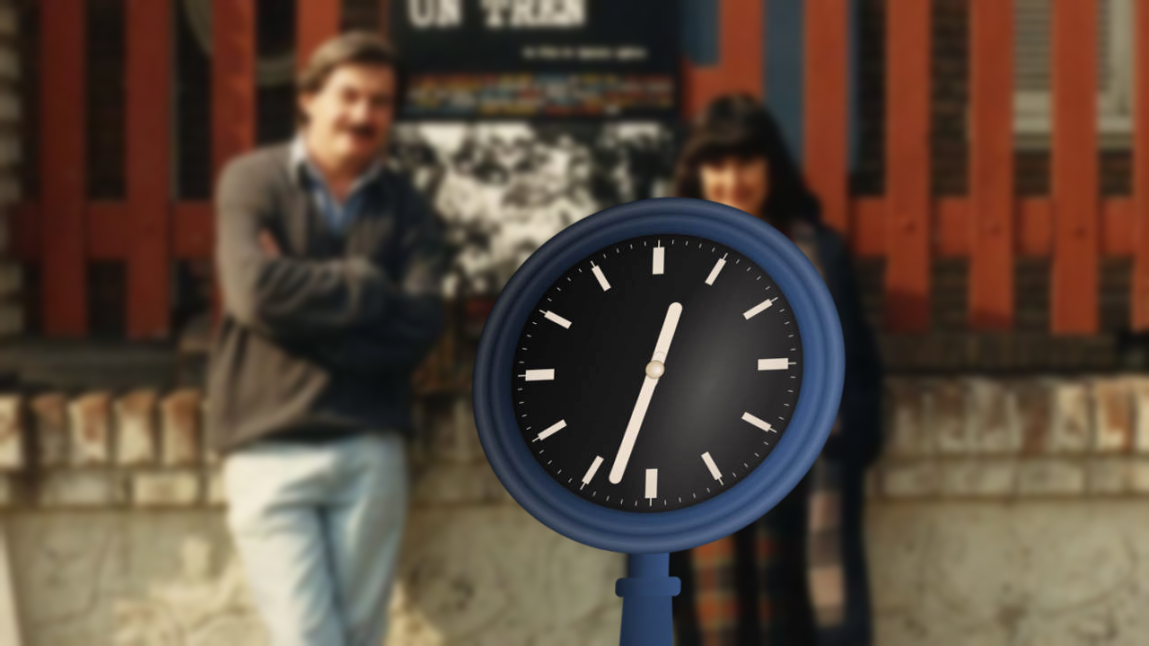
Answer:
12h33
